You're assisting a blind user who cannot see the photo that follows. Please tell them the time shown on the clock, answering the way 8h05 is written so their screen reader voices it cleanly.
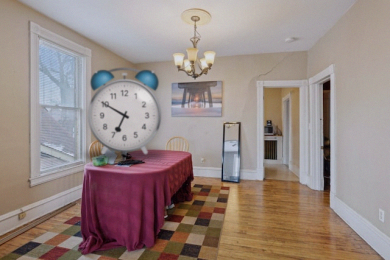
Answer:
6h50
